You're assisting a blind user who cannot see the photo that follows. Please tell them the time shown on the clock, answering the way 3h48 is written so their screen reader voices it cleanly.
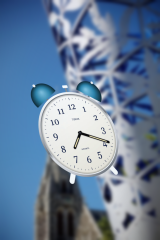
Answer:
7h19
